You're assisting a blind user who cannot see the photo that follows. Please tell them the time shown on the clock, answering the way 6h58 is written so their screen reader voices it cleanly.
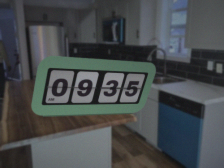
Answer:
9h35
